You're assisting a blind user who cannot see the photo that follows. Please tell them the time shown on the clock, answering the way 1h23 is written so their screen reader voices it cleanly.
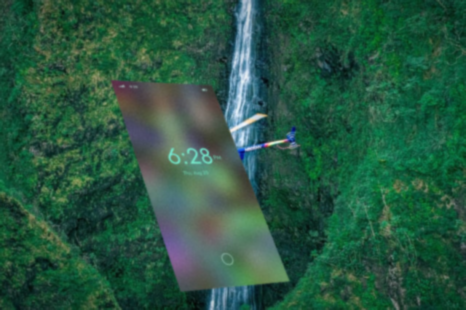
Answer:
6h28
